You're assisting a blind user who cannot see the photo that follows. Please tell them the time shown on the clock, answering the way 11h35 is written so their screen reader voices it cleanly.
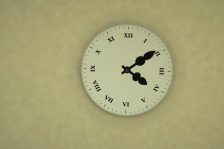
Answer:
4h09
